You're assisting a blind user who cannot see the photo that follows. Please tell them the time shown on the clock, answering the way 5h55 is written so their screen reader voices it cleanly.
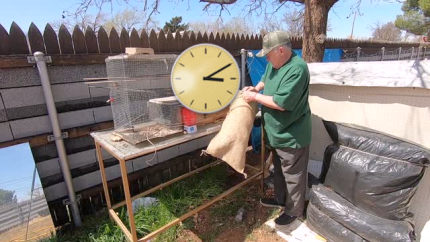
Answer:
3h10
